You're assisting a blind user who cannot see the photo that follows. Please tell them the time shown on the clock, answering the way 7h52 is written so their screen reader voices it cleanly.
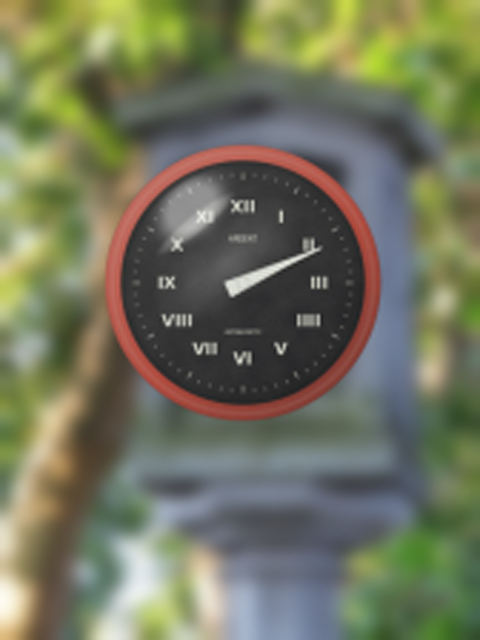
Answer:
2h11
